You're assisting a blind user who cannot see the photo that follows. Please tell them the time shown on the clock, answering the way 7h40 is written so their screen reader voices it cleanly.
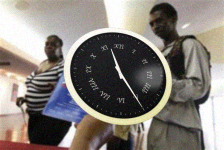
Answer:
11h25
